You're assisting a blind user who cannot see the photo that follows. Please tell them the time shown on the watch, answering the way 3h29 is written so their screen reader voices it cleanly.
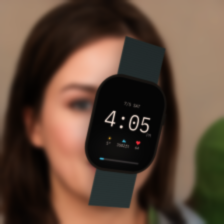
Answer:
4h05
